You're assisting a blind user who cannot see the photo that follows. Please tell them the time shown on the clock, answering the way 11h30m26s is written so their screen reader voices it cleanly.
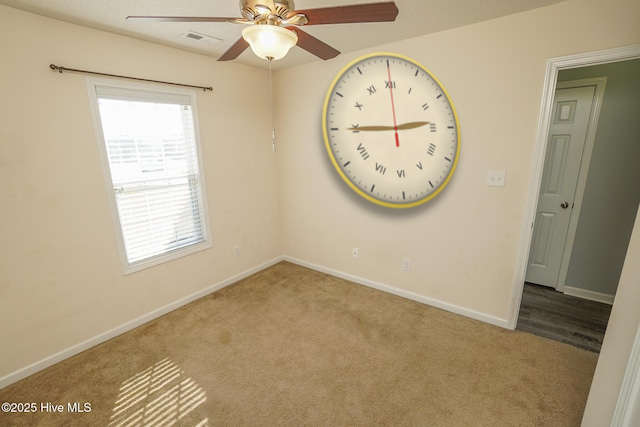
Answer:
2h45m00s
